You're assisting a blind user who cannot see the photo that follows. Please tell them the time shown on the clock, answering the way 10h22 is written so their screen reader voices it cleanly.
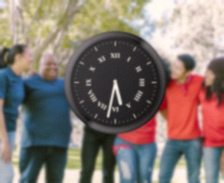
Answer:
5h32
